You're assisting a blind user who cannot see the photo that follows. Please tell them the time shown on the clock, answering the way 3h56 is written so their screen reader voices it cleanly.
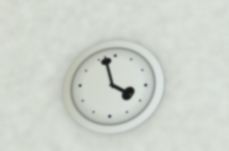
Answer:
3h57
